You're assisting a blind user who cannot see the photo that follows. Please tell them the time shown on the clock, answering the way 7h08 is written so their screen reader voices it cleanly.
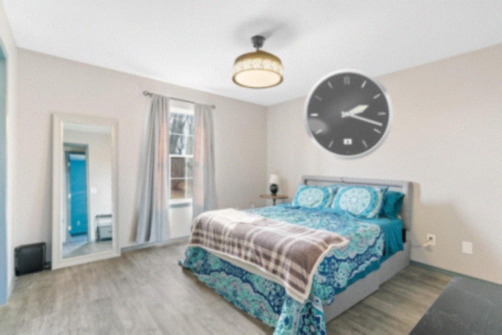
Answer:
2h18
